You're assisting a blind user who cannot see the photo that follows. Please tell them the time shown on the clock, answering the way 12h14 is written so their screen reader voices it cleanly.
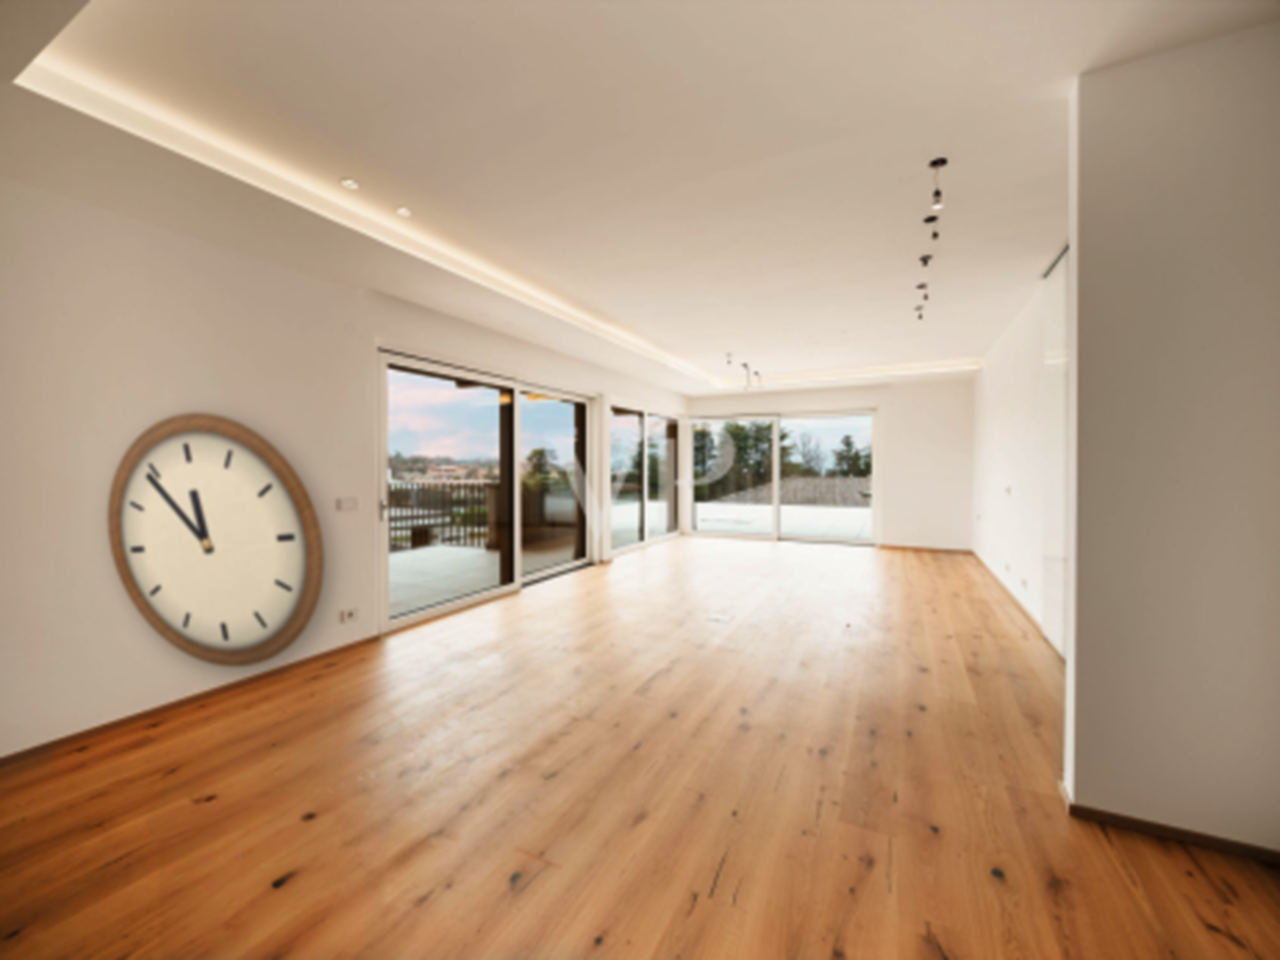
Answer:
11h54
